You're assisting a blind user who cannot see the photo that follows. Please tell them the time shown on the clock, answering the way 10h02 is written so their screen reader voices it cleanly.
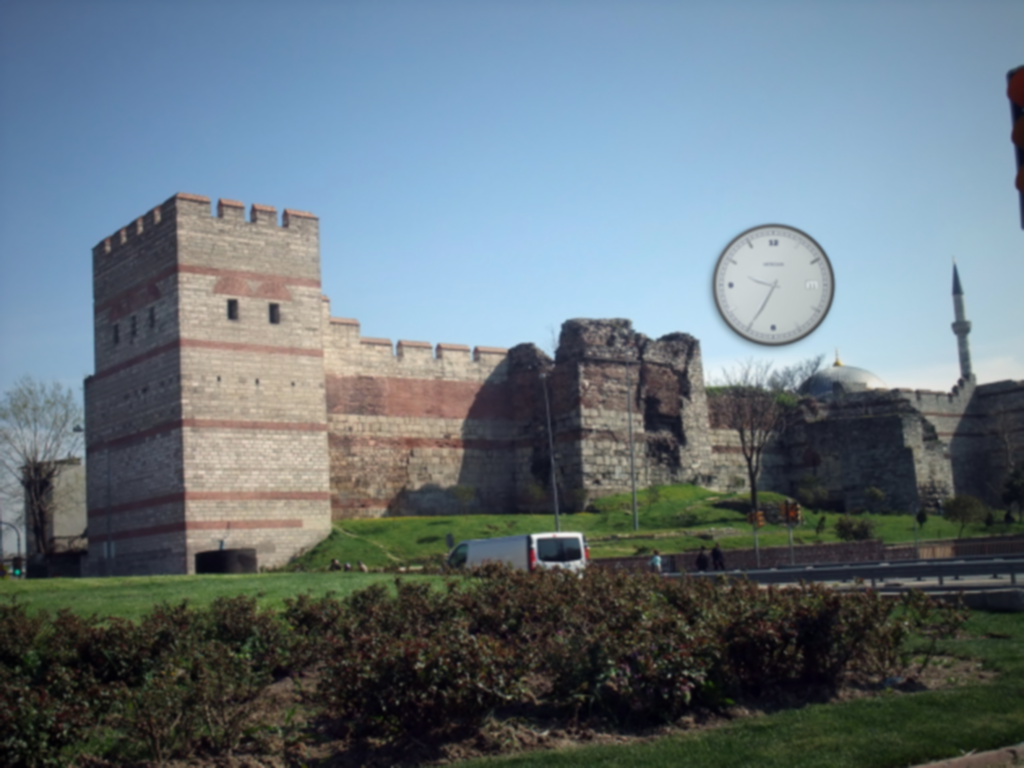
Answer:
9h35
